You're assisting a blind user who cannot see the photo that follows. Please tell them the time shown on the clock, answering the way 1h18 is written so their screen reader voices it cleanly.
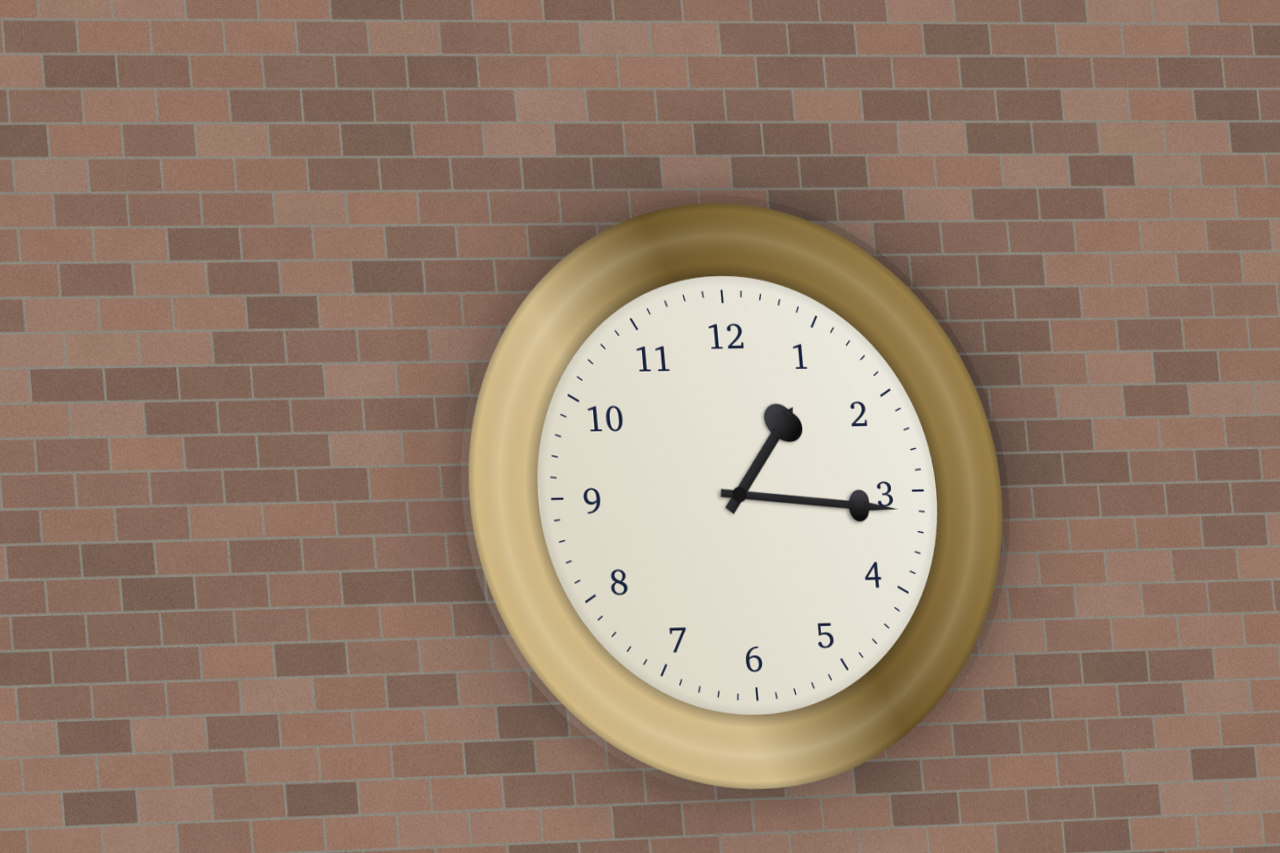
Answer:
1h16
